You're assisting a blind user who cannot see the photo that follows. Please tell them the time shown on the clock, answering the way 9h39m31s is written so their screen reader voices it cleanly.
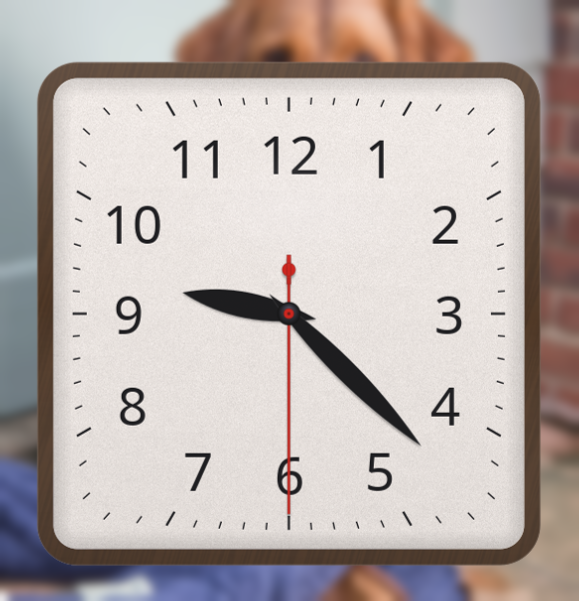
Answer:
9h22m30s
